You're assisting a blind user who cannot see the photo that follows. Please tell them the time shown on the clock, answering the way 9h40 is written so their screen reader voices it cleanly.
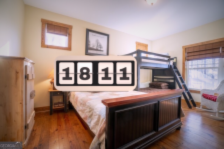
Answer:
18h11
